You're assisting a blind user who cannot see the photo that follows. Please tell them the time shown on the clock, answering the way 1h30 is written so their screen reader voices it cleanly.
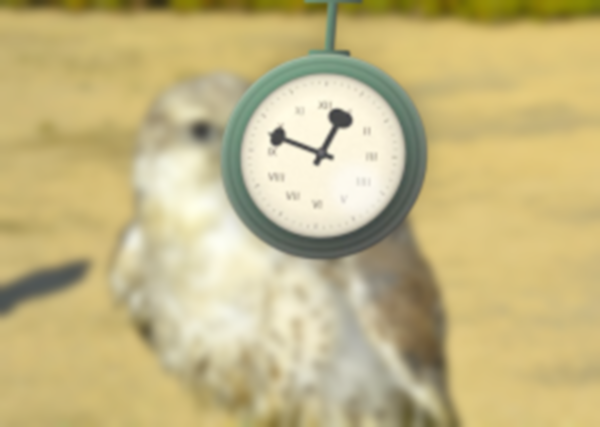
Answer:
12h48
